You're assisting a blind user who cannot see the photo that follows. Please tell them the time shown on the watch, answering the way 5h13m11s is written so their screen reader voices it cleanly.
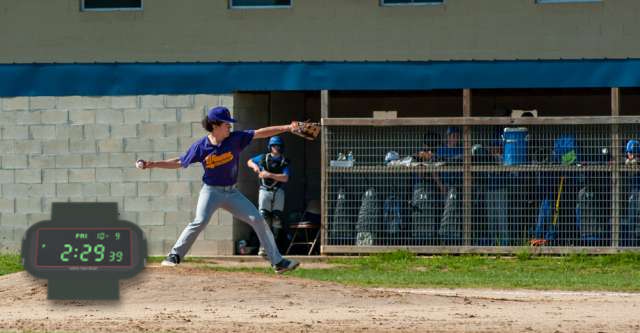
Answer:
2h29m39s
